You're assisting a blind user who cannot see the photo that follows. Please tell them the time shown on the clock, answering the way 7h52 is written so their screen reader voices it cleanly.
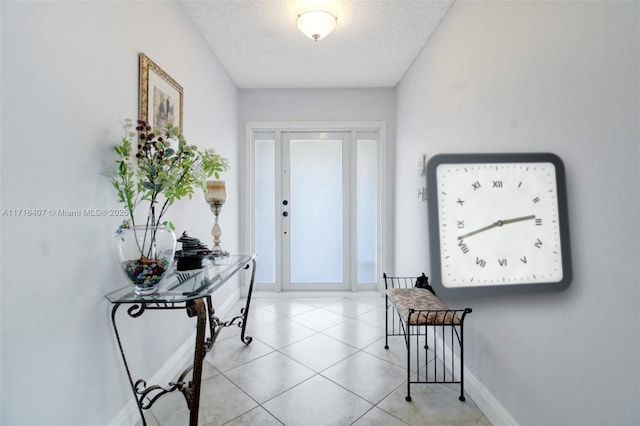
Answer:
2h42
